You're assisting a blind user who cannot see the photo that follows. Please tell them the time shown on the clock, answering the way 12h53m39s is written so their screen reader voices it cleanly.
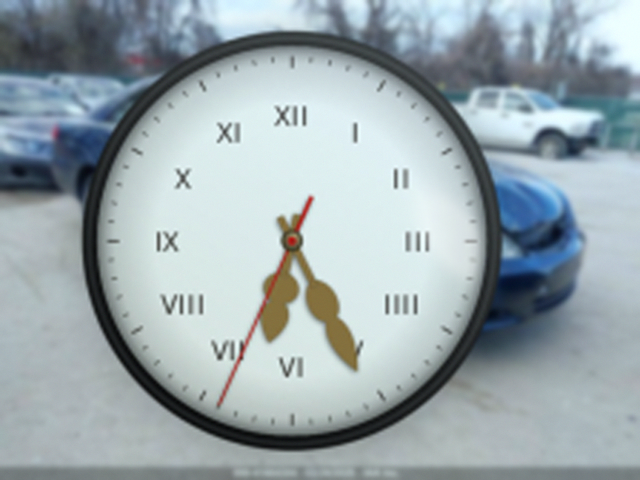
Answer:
6h25m34s
